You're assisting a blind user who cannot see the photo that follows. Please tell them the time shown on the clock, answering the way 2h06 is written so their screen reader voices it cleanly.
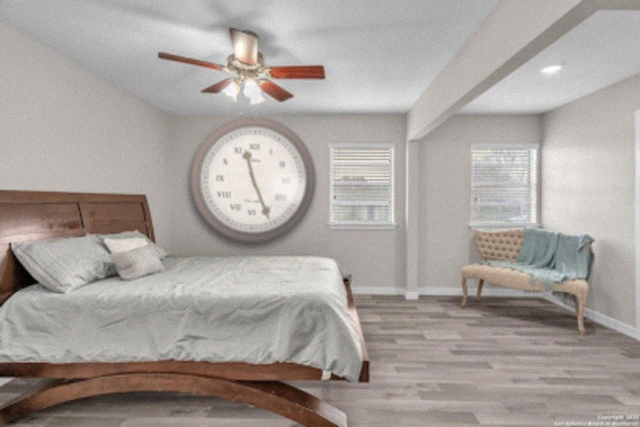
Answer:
11h26
